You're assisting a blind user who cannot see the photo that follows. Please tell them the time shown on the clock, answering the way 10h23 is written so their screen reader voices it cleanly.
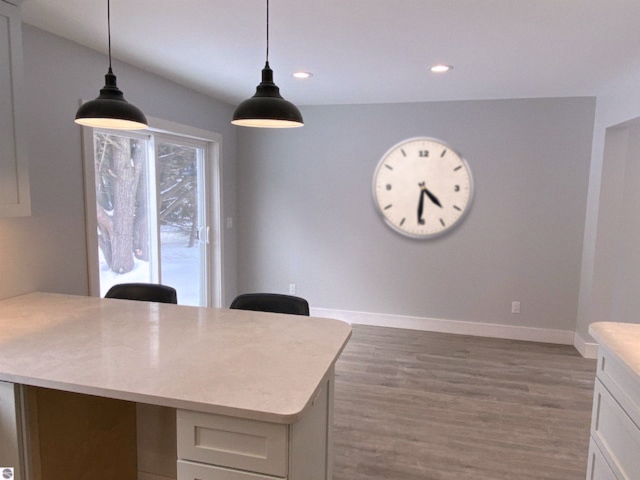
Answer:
4h31
